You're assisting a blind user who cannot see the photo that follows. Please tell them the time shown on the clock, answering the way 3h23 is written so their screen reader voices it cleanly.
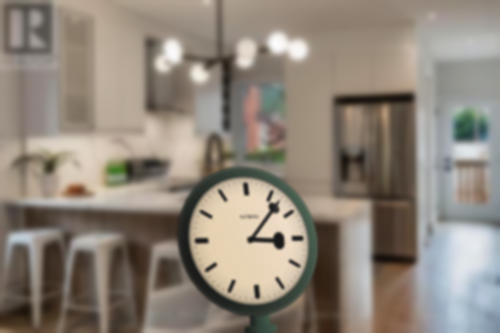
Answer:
3h07
